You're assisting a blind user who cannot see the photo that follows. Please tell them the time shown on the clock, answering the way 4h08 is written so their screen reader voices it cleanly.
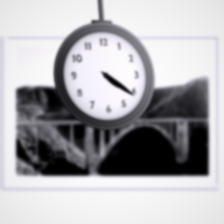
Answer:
4h21
